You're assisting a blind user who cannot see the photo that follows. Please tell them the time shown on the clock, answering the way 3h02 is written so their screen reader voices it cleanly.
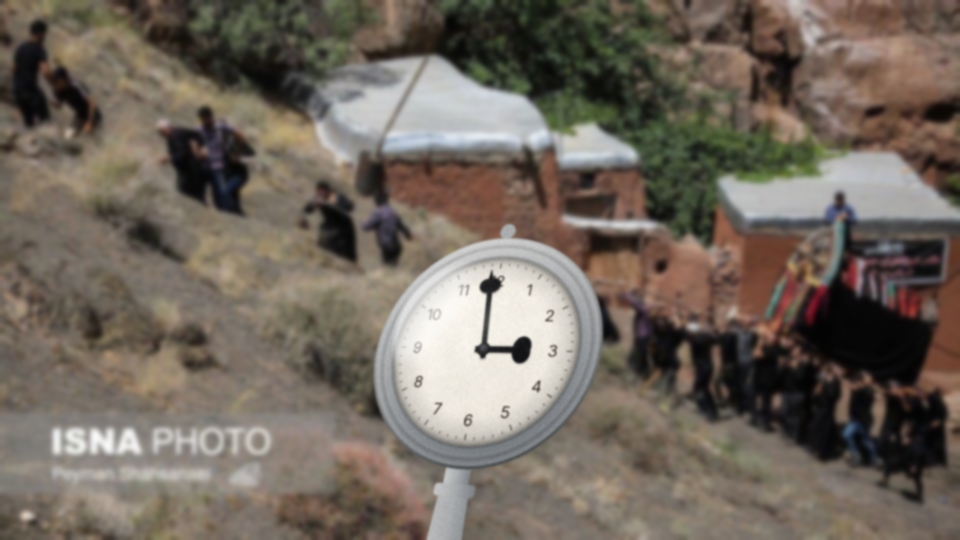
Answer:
2h59
